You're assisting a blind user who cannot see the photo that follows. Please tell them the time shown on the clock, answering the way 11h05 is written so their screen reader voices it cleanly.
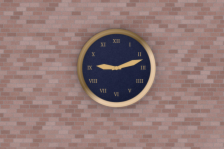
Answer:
9h12
